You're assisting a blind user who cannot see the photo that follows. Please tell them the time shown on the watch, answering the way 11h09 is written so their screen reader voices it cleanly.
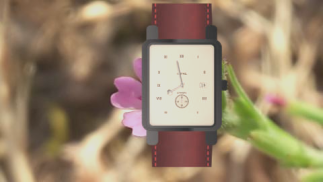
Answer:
7h58
